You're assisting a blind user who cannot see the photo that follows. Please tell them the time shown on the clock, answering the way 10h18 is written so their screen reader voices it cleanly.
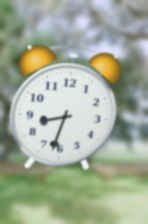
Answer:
8h32
